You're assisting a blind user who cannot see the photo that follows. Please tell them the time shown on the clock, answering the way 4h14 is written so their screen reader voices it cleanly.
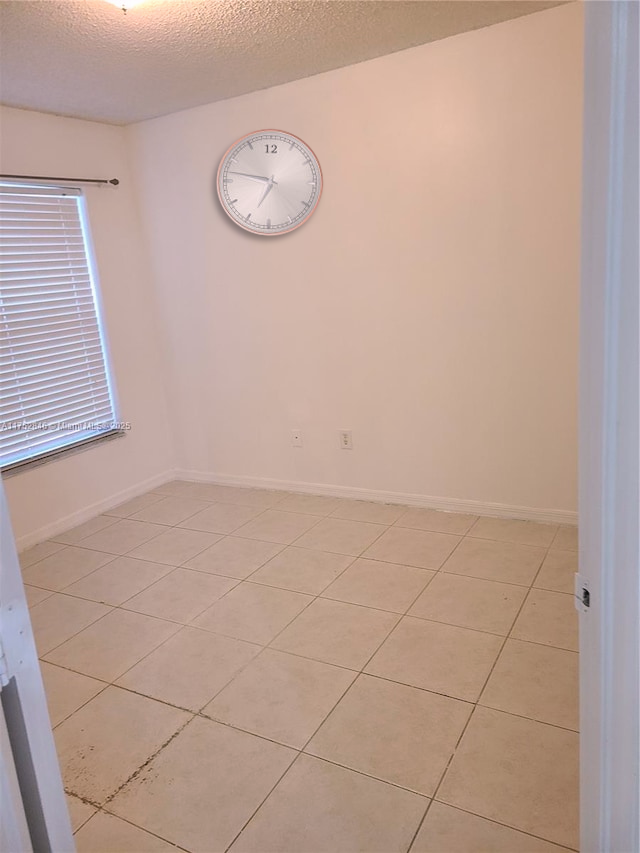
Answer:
6h47
